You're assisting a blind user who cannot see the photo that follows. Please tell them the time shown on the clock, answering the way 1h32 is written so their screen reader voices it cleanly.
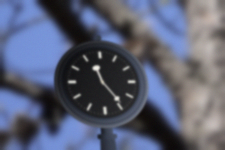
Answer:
11h24
